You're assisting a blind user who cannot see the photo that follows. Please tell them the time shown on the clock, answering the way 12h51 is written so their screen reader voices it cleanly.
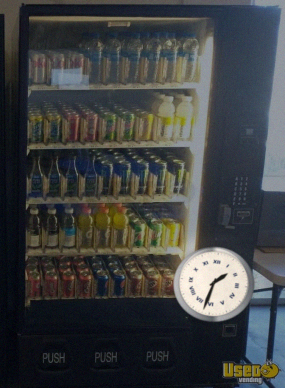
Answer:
1h32
